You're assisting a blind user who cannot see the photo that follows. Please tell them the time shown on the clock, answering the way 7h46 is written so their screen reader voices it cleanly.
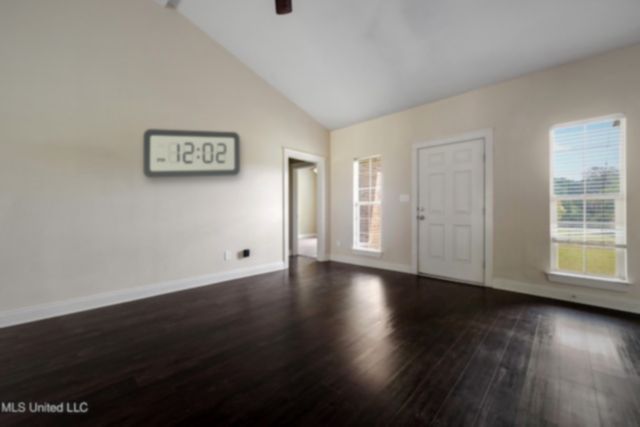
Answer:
12h02
